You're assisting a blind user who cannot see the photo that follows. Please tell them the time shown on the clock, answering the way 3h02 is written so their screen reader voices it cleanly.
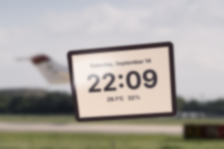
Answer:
22h09
